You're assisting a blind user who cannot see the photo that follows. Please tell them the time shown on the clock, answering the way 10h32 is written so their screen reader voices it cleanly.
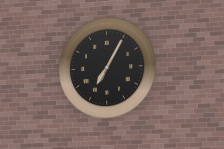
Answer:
7h05
